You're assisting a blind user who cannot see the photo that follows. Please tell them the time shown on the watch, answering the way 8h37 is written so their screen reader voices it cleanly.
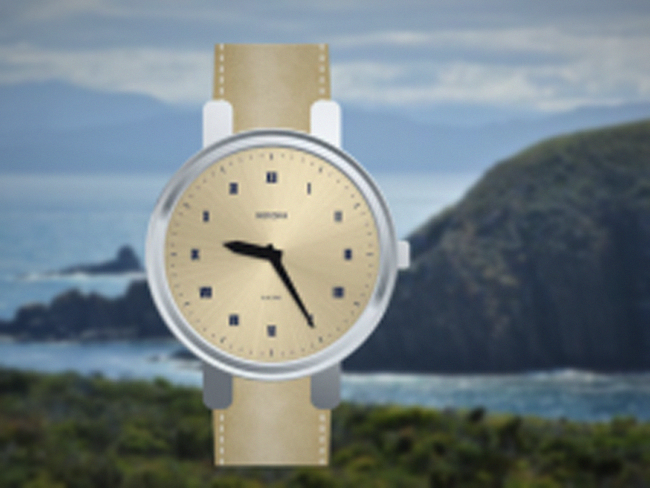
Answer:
9h25
